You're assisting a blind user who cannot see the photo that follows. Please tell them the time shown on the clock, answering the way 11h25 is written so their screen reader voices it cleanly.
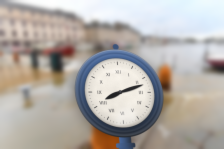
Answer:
8h12
